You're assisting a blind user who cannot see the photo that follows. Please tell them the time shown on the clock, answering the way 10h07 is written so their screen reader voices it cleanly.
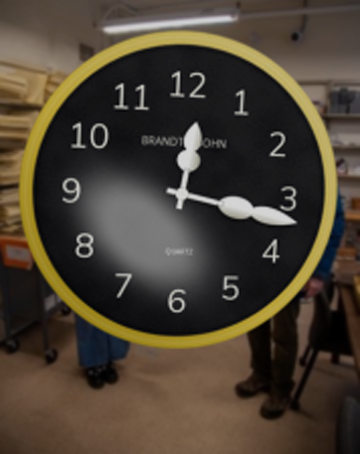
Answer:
12h17
